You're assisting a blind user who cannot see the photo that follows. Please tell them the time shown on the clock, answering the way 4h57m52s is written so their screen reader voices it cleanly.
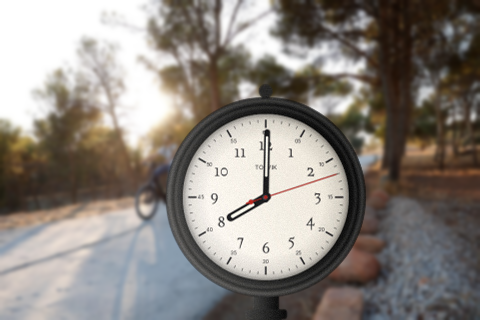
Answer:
8h00m12s
